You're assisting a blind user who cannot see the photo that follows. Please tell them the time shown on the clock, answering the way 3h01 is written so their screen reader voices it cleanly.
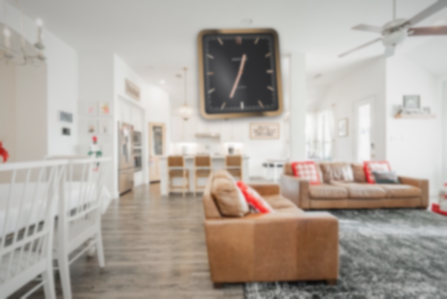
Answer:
12h34
